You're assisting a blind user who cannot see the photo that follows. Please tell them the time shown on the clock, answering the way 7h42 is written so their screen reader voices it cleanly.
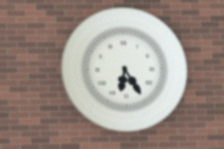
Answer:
6h25
